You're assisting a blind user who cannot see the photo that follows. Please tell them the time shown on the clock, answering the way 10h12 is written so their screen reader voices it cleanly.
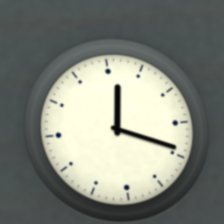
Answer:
12h19
